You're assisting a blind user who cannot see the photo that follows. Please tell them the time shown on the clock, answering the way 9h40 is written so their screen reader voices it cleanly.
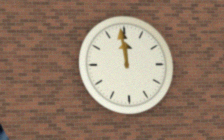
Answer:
11h59
